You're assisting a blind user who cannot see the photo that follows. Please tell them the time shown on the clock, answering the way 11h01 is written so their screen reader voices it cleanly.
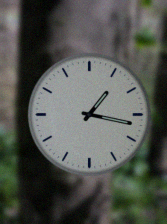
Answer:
1h17
